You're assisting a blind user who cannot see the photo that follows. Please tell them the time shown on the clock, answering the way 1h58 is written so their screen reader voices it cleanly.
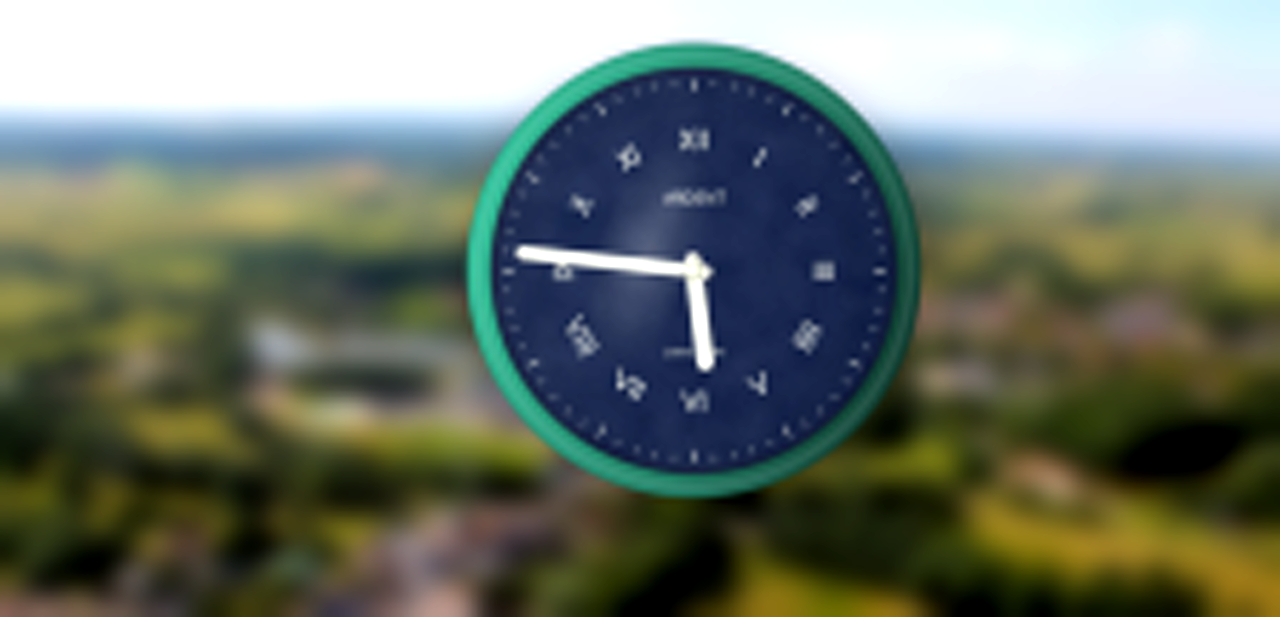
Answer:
5h46
